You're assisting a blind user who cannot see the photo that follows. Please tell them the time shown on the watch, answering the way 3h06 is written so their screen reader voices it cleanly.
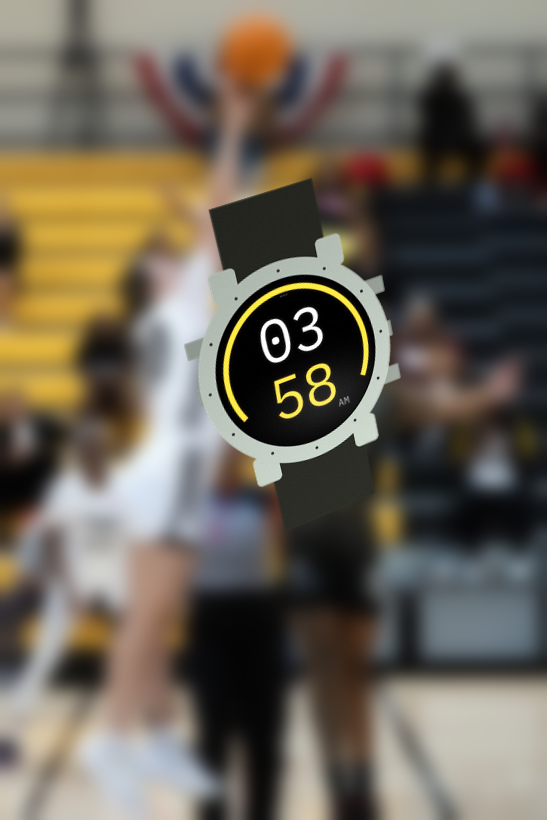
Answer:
3h58
